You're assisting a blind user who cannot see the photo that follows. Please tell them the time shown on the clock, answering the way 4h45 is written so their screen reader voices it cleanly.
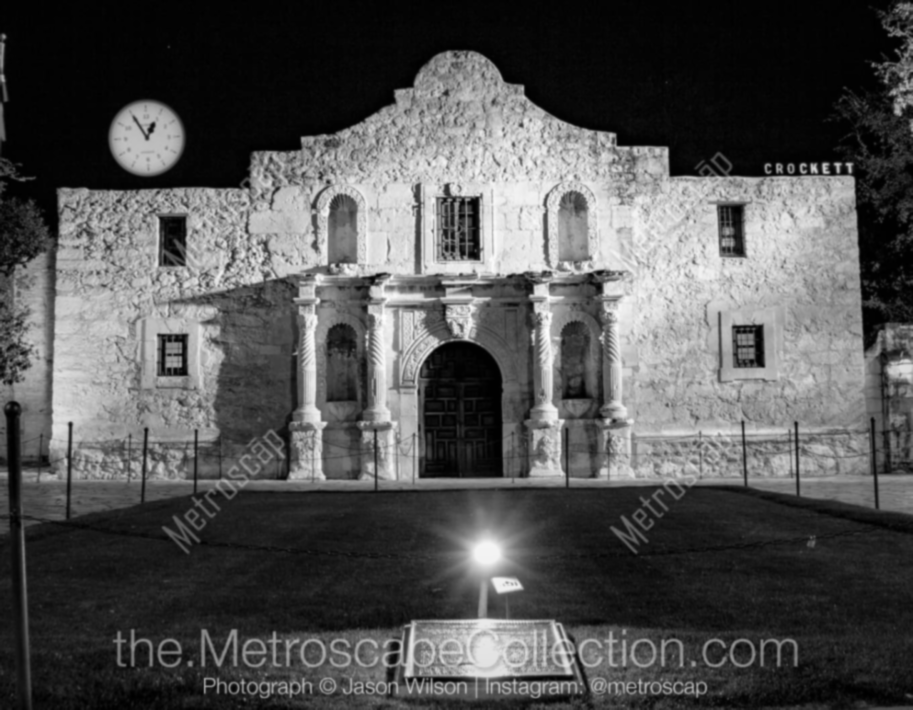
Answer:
12h55
